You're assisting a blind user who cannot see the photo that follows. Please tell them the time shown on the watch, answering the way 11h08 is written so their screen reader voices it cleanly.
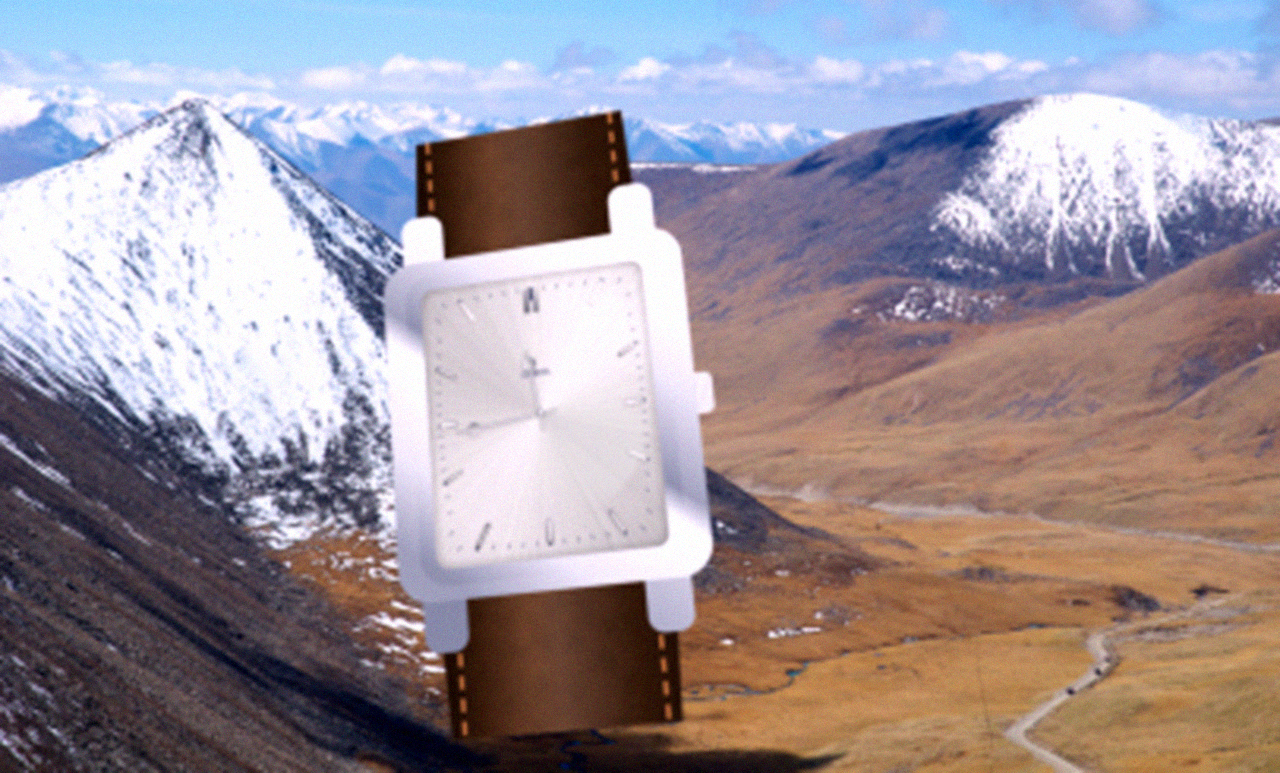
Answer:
11h44
